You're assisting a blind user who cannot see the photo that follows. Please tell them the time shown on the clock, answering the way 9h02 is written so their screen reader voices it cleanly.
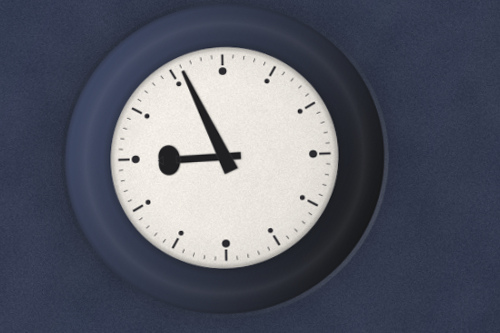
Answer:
8h56
